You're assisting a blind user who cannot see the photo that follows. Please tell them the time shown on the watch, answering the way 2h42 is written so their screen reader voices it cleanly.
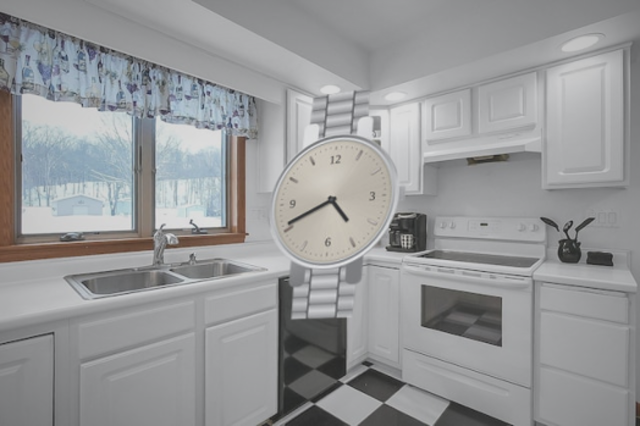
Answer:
4h41
